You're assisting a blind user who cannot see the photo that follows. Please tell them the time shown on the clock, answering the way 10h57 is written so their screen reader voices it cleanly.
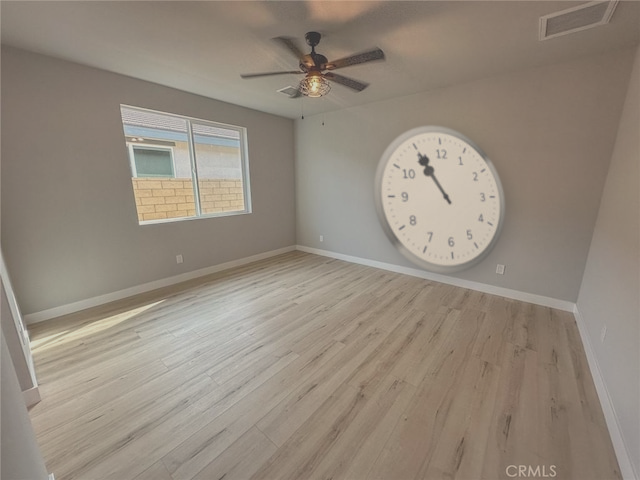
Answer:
10h55
